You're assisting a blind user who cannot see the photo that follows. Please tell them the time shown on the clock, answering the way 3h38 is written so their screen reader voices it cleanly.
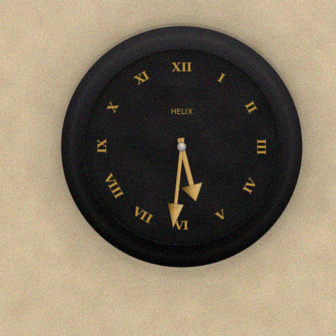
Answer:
5h31
